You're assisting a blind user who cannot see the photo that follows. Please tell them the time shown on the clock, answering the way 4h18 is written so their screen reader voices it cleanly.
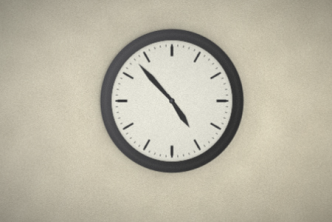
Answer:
4h53
